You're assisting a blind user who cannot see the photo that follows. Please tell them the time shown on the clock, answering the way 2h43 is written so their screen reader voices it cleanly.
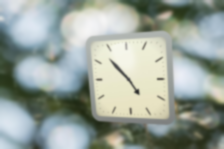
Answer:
4h53
